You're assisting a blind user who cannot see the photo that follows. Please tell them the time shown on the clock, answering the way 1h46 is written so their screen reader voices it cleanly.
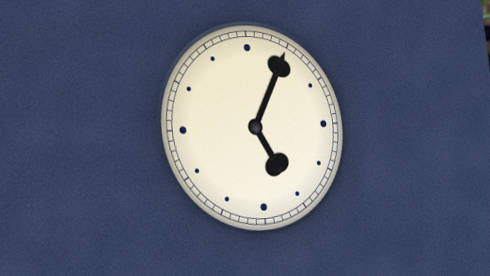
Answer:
5h05
